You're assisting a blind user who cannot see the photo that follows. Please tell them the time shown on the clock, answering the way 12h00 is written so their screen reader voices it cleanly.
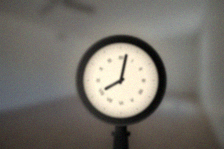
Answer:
8h02
